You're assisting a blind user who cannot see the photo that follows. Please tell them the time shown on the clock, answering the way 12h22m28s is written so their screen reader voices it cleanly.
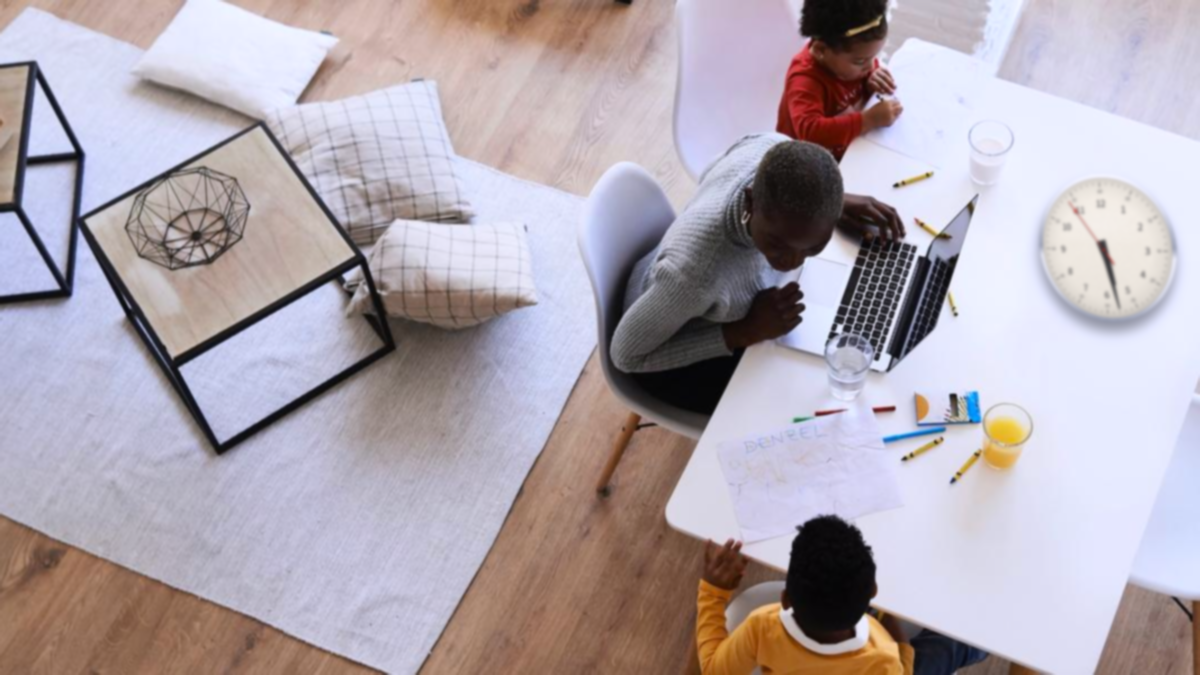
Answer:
5h27m54s
